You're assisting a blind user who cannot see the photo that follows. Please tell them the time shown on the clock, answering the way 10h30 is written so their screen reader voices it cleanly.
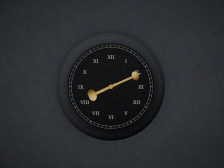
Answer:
8h11
